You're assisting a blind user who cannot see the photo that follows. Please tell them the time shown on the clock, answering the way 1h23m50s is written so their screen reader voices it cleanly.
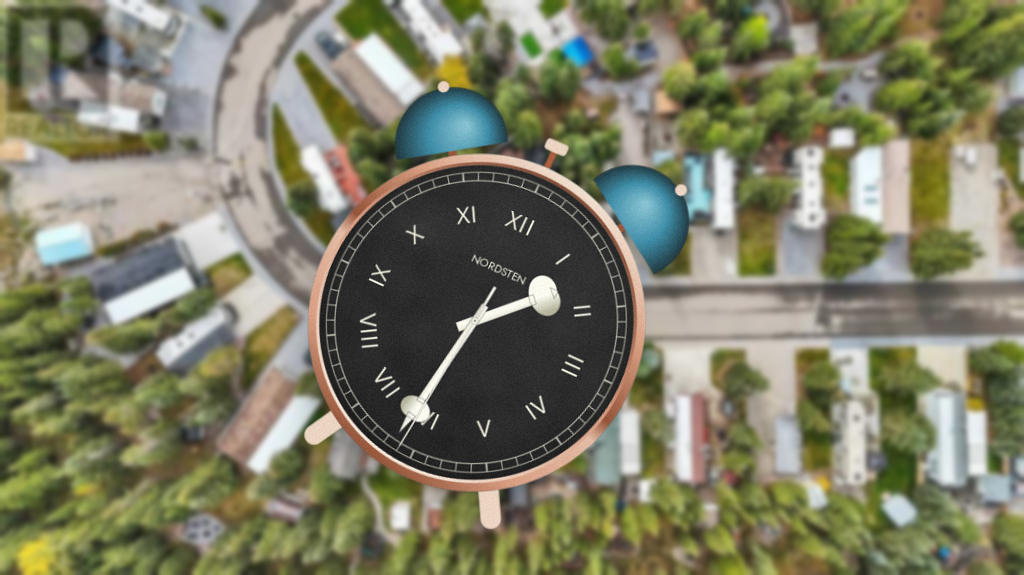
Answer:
1h31m31s
